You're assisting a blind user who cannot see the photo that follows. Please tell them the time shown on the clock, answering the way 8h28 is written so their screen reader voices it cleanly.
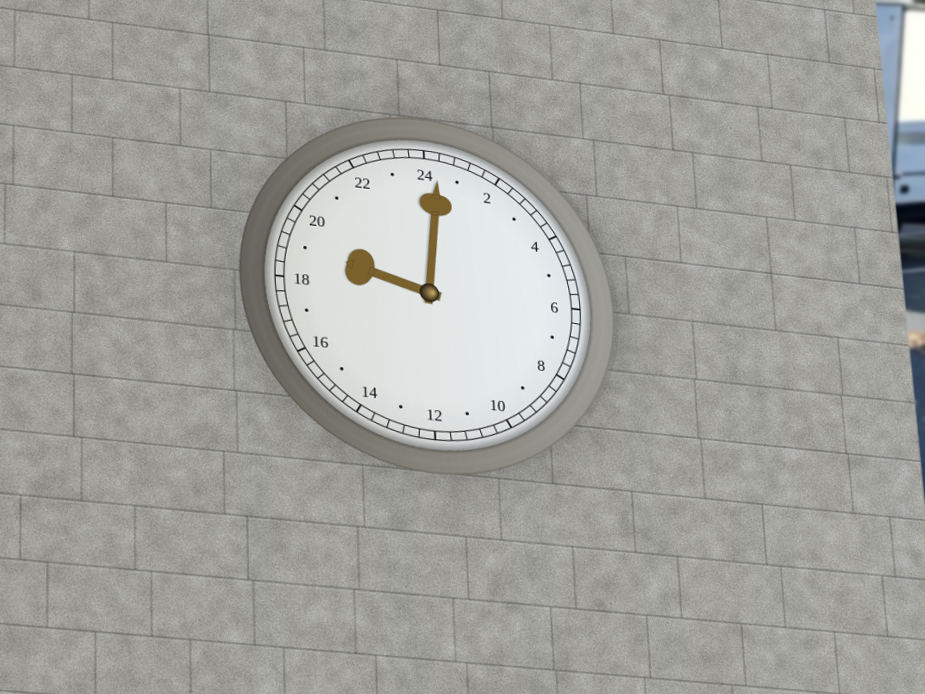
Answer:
19h01
